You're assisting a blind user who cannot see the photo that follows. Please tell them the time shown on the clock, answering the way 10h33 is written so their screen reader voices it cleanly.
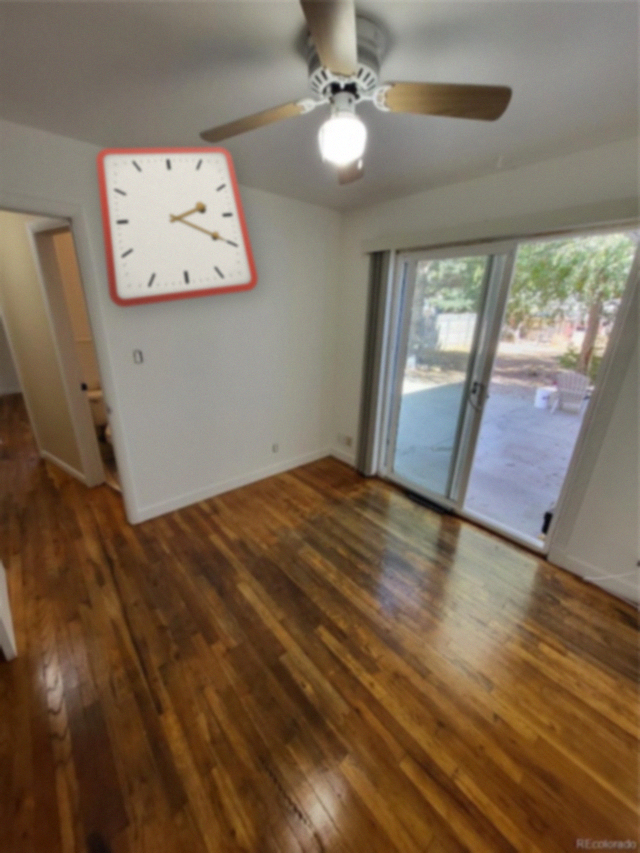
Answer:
2h20
